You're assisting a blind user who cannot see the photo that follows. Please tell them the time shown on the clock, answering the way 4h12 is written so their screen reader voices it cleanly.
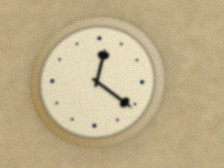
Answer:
12h21
